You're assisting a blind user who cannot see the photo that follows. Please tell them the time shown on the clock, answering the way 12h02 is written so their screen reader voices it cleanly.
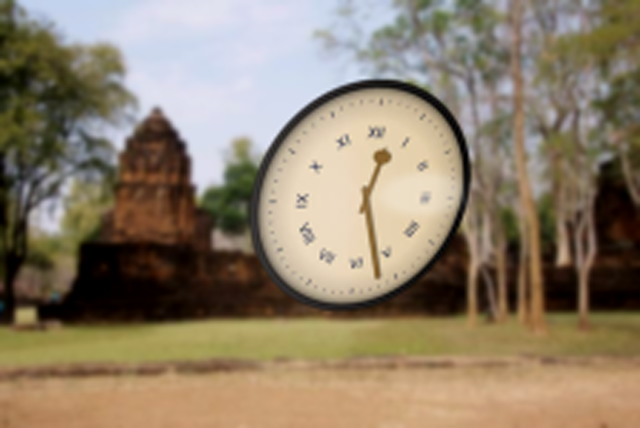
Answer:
12h27
